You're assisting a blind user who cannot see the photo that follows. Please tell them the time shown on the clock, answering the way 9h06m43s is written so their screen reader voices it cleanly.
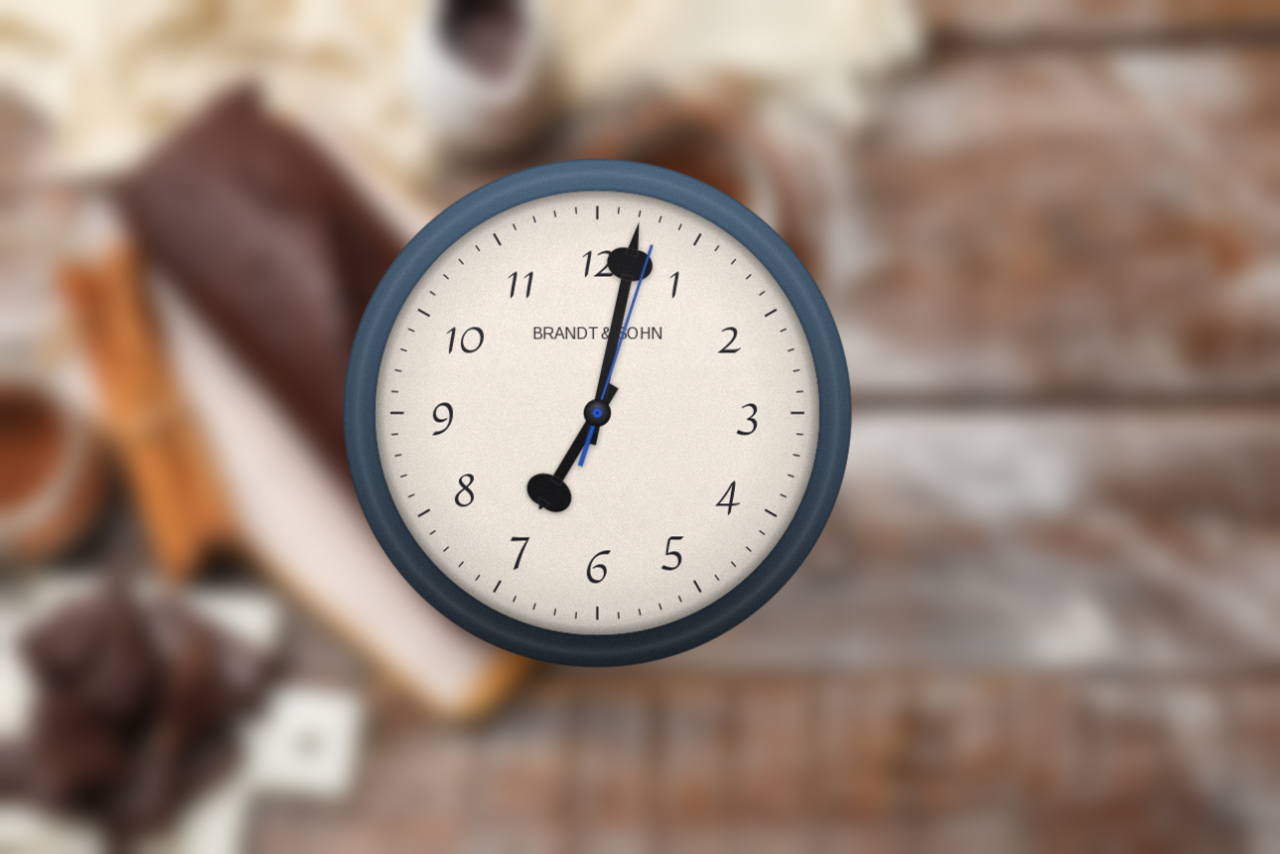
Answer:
7h02m03s
